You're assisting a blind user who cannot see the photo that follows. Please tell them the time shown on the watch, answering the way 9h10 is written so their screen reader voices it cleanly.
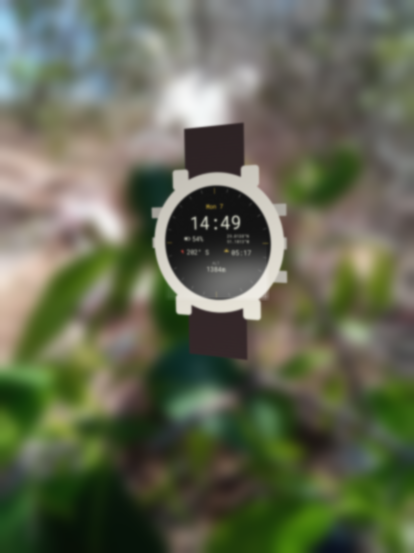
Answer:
14h49
